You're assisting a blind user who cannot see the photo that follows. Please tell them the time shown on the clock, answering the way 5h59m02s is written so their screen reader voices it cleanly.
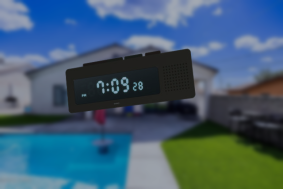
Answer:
7h09m28s
